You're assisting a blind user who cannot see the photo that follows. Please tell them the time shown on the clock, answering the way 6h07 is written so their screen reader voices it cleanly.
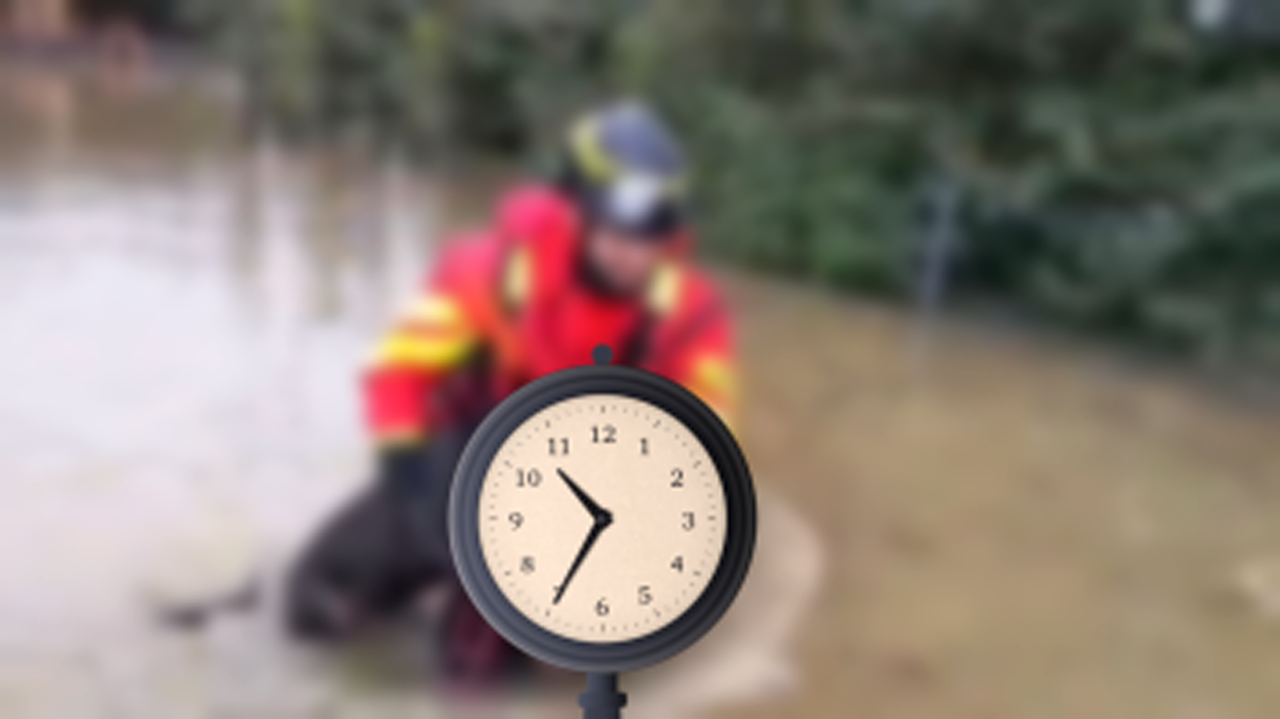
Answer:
10h35
